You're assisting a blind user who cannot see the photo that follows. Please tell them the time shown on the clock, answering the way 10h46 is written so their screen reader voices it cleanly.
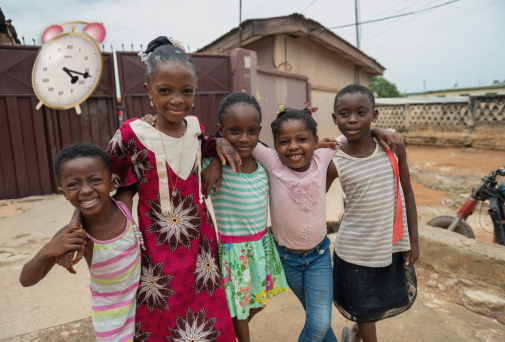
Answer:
4h17
